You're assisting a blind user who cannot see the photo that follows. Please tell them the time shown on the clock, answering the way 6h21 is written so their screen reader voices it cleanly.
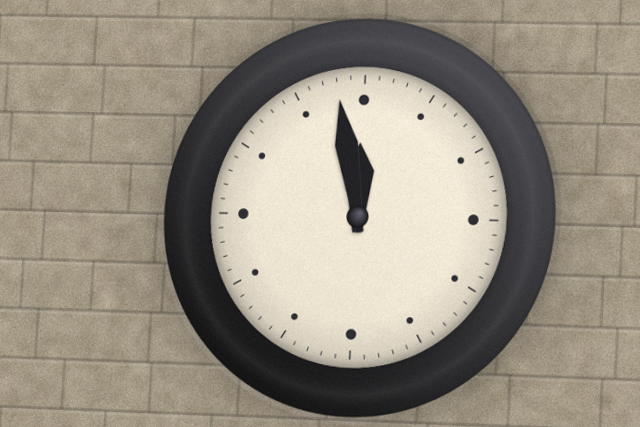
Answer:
11h58
